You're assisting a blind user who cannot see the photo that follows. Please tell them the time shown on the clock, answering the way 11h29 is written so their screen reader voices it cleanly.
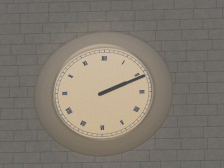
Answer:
2h11
